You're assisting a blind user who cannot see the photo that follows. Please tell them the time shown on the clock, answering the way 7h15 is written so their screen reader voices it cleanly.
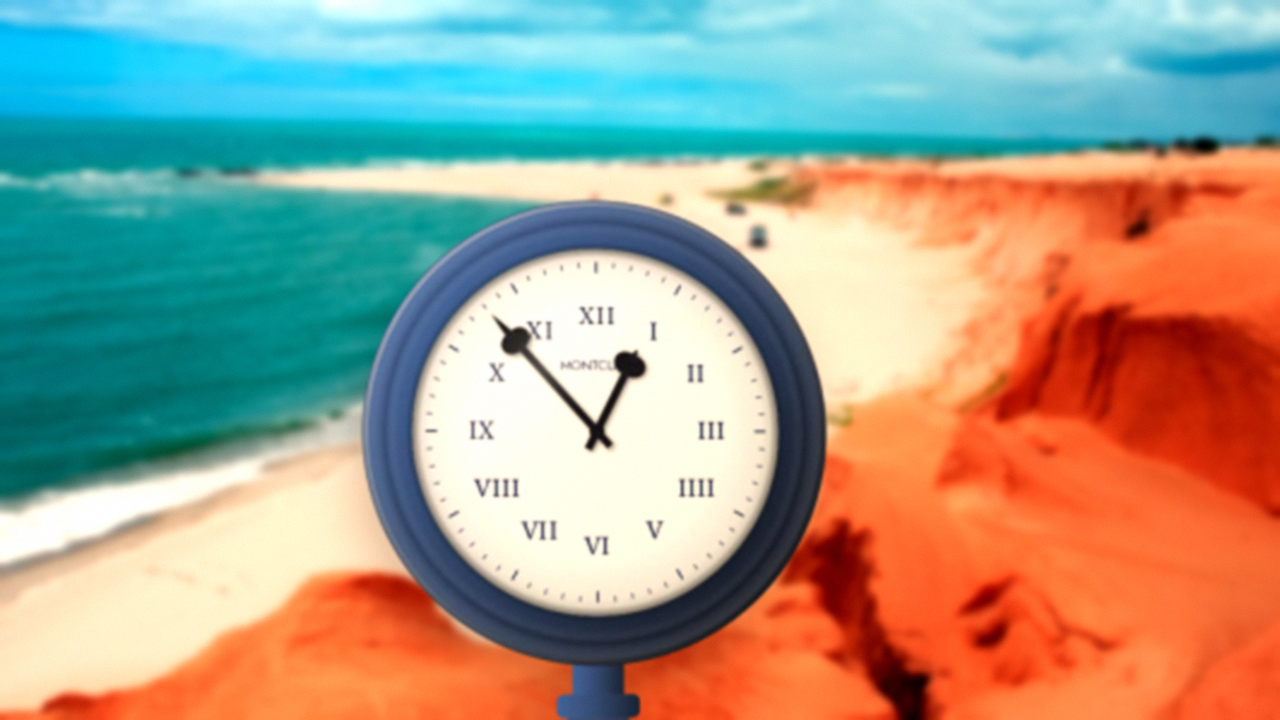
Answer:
12h53
